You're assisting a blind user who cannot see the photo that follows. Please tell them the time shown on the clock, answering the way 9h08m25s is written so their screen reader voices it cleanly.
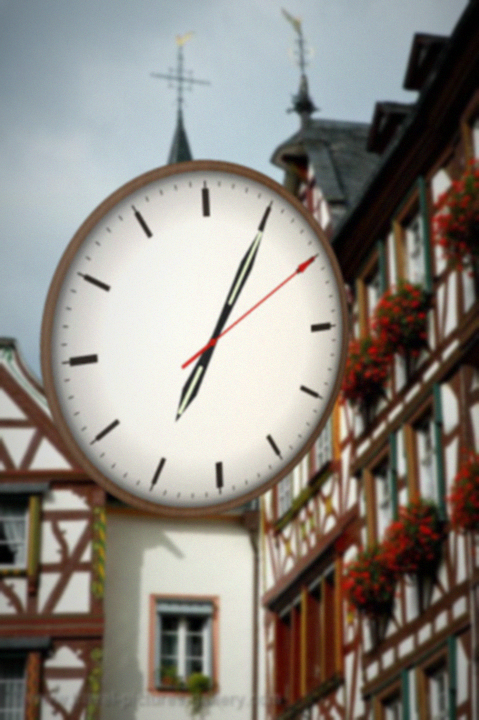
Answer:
7h05m10s
